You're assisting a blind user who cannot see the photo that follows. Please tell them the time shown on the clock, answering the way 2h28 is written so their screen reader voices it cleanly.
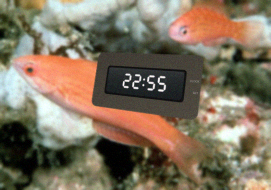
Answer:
22h55
